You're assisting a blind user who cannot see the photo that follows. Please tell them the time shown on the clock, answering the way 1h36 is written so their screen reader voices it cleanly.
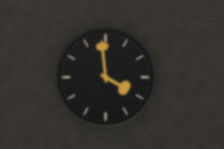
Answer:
3h59
